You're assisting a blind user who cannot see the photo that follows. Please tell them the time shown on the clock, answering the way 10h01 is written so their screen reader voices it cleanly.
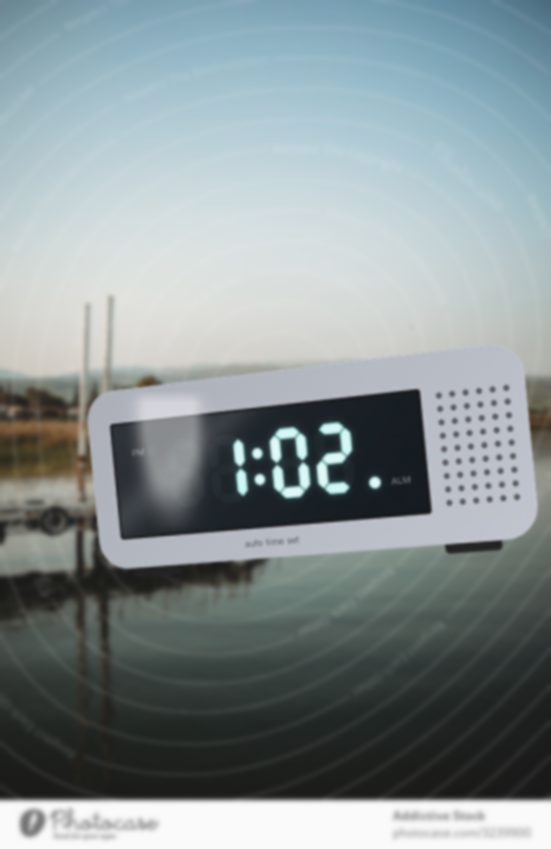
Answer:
1h02
